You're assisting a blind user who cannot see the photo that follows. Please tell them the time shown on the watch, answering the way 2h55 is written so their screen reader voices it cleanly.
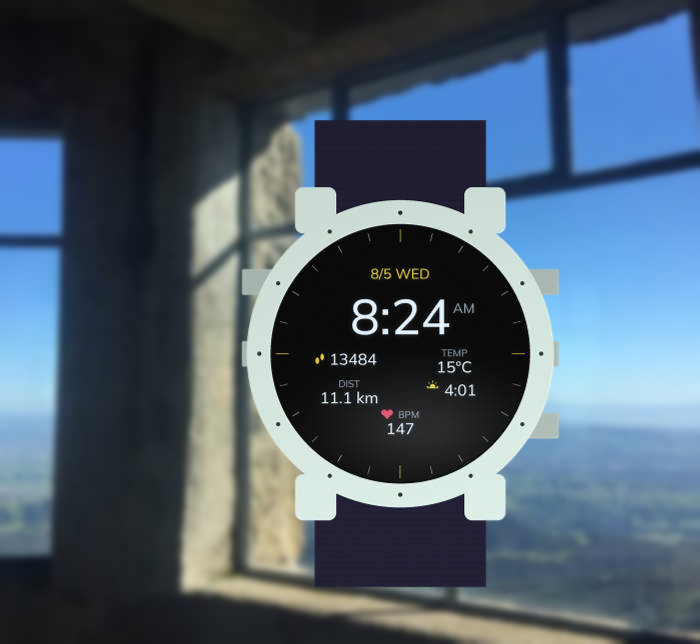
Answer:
8h24
